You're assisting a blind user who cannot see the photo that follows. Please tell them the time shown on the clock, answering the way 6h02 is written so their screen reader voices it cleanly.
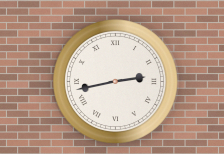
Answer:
2h43
